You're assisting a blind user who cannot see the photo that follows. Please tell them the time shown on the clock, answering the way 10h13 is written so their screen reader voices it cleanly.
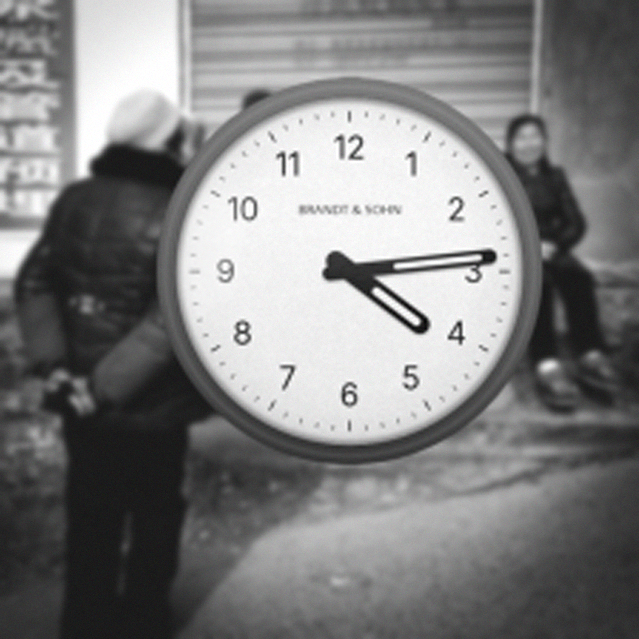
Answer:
4h14
